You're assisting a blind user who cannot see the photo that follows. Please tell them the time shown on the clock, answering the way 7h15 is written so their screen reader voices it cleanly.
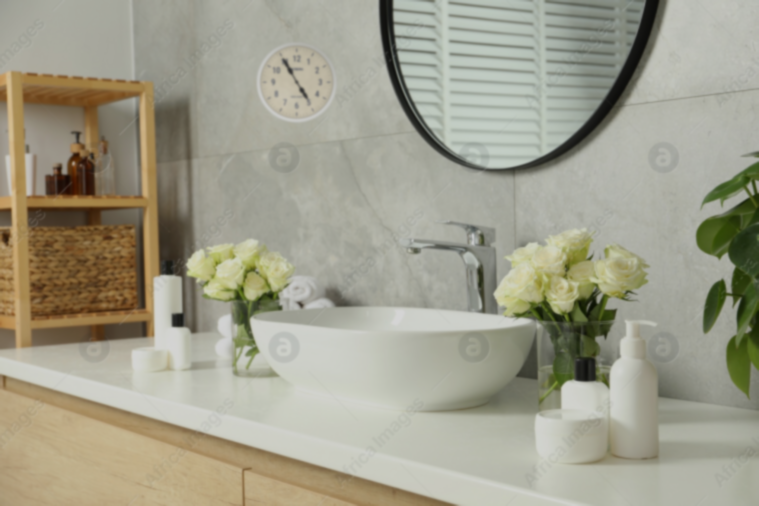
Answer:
4h55
